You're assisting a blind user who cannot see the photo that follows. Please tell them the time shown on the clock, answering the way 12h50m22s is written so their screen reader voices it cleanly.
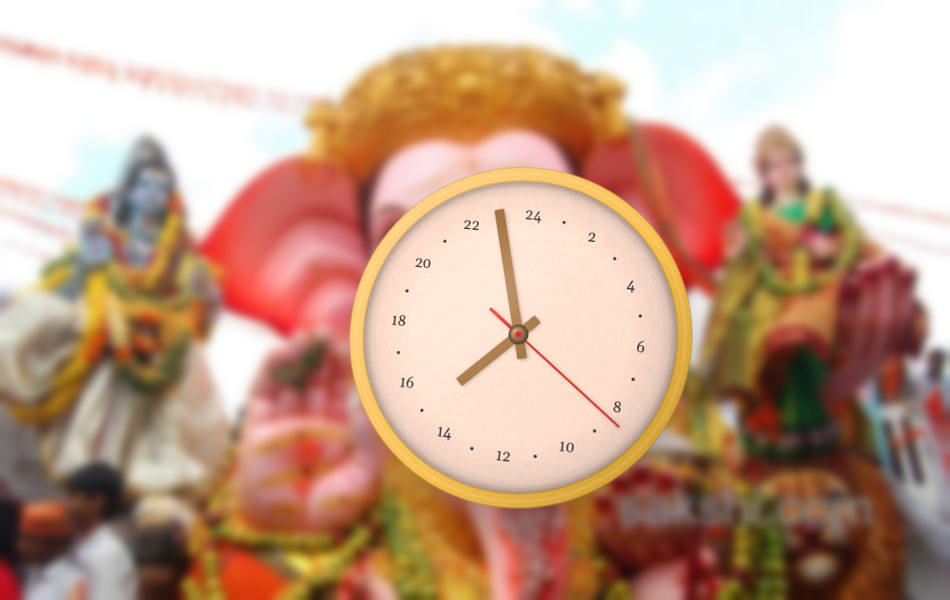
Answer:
14h57m21s
